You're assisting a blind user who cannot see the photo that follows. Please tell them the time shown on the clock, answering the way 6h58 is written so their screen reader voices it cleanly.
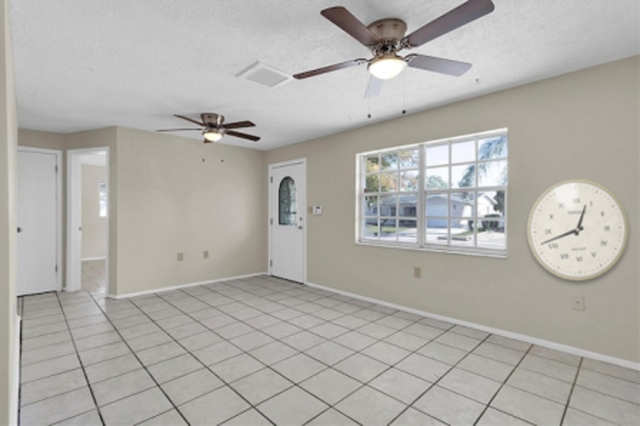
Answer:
12h42
